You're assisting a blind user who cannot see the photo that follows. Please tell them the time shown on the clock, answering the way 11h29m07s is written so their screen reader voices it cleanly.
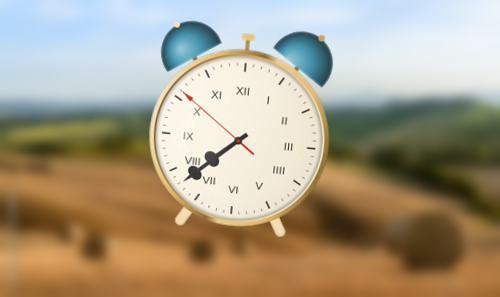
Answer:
7h37m51s
